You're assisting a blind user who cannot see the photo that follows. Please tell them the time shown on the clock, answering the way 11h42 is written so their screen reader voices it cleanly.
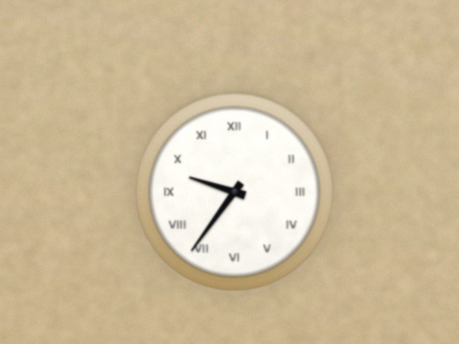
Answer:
9h36
